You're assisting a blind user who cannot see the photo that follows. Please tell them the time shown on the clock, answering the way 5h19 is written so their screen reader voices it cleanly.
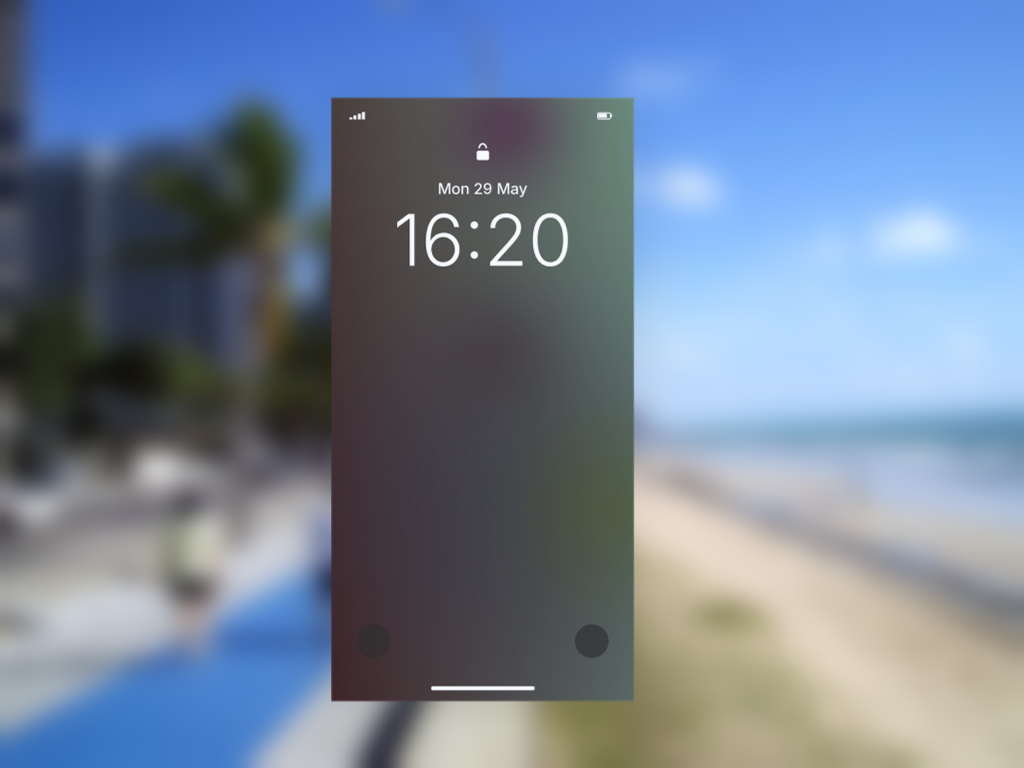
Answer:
16h20
